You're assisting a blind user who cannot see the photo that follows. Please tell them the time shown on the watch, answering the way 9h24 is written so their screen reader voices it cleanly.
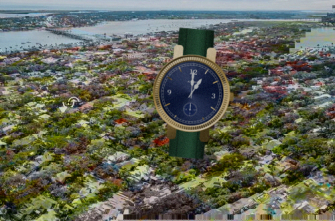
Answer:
1h00
